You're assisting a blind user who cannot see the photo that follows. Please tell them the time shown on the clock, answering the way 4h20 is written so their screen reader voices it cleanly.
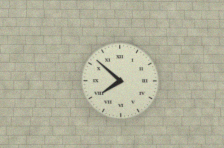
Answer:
7h52
